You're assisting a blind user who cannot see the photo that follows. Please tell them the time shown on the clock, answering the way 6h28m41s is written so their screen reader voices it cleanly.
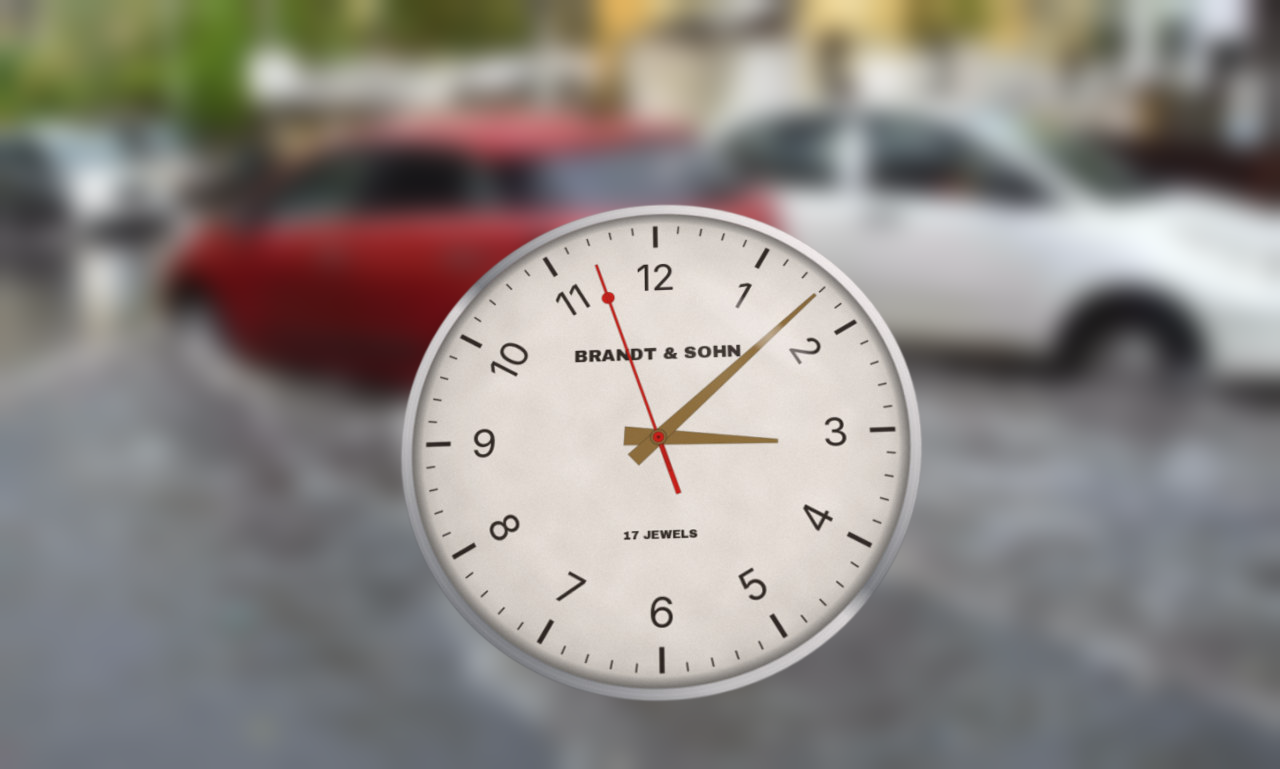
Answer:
3h07m57s
